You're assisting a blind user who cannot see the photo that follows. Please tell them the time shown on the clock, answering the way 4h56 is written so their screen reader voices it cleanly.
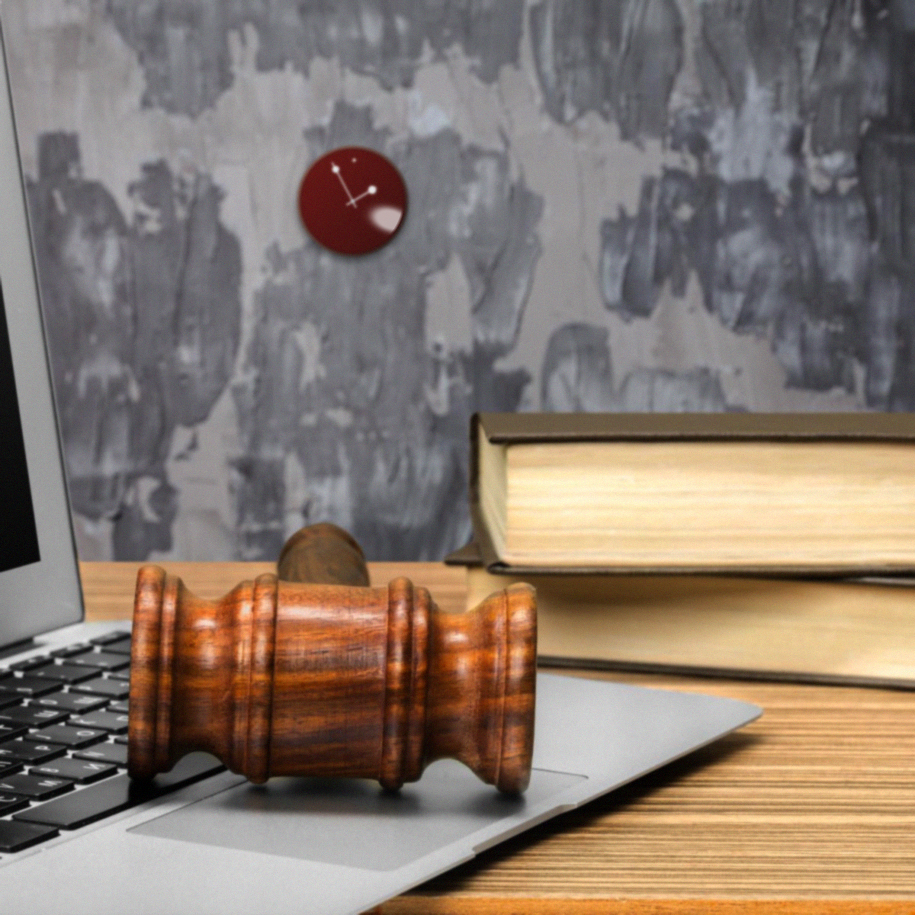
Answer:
1h55
